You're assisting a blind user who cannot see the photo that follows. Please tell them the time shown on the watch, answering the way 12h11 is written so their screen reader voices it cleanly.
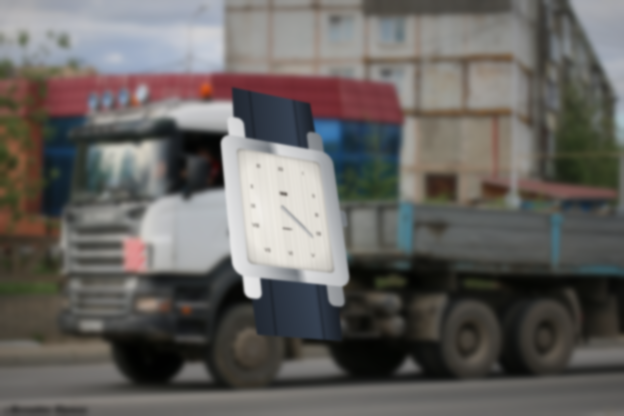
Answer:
4h22
